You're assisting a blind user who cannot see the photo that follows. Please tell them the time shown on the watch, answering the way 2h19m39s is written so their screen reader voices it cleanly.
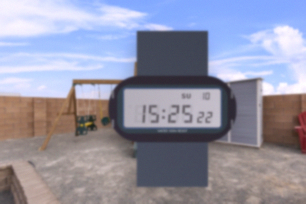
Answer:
15h25m22s
